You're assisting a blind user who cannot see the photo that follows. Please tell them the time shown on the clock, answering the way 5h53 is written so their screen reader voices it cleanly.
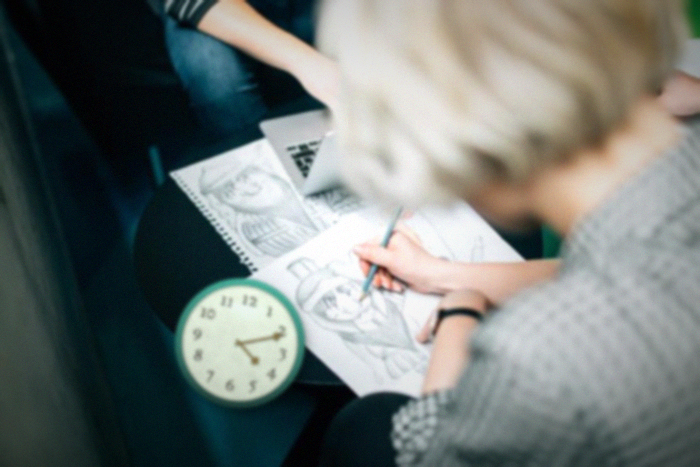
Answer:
4h11
